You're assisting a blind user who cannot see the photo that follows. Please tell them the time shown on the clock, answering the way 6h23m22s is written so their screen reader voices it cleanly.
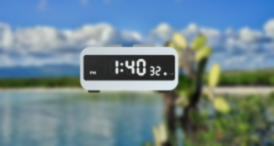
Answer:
1h40m32s
